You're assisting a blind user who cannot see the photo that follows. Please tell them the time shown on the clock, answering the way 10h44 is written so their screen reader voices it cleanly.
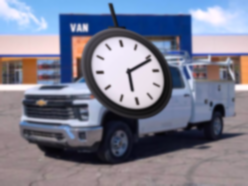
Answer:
6h11
